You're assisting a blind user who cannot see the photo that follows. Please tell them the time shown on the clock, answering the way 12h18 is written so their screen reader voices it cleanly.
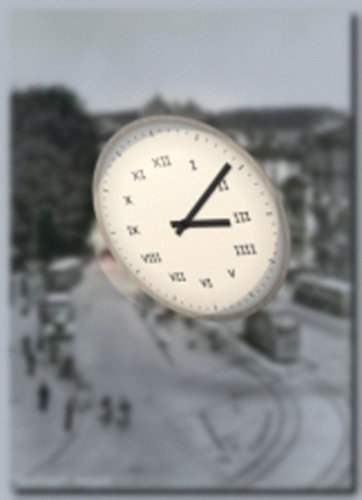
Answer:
3h09
